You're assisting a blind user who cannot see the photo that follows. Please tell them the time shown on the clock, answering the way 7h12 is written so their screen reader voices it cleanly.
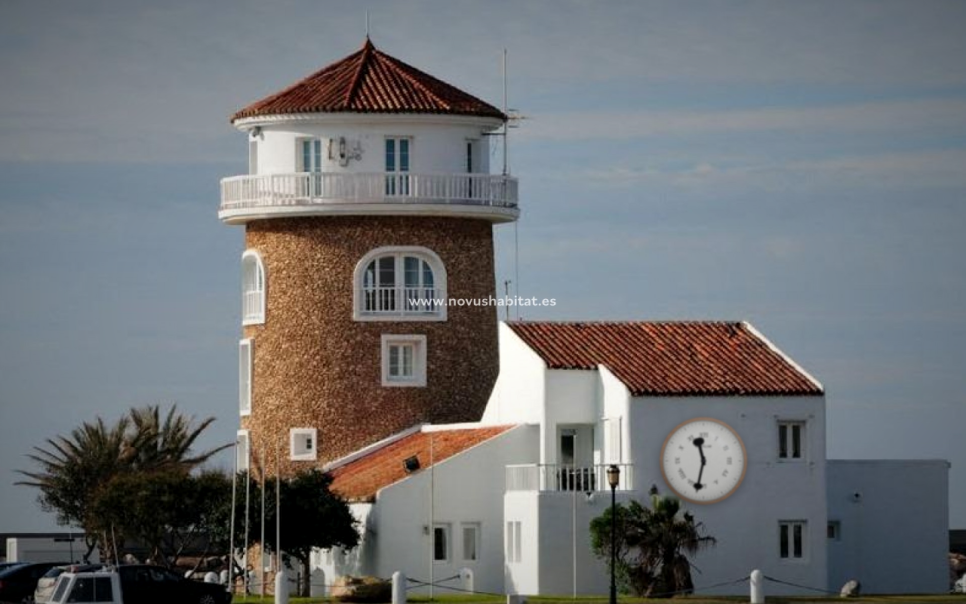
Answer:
11h32
